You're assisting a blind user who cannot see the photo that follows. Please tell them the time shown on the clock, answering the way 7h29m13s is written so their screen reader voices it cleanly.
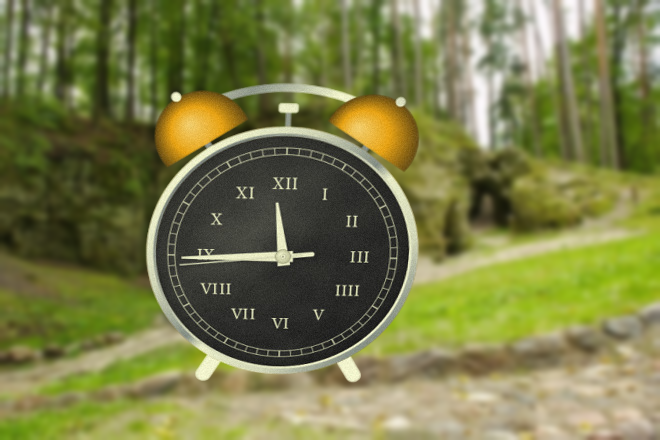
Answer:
11h44m44s
